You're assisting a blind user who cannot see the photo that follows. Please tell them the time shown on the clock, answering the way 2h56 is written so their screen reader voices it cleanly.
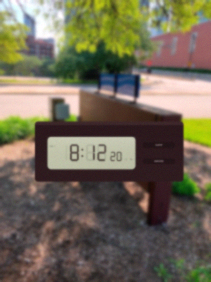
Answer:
8h12
